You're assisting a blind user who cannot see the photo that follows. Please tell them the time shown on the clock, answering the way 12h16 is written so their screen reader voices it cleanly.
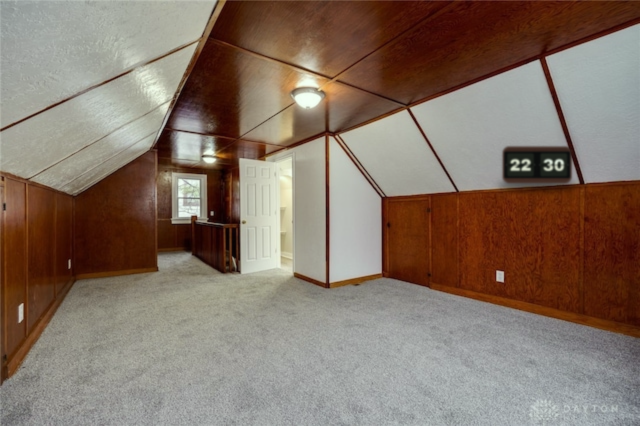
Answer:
22h30
